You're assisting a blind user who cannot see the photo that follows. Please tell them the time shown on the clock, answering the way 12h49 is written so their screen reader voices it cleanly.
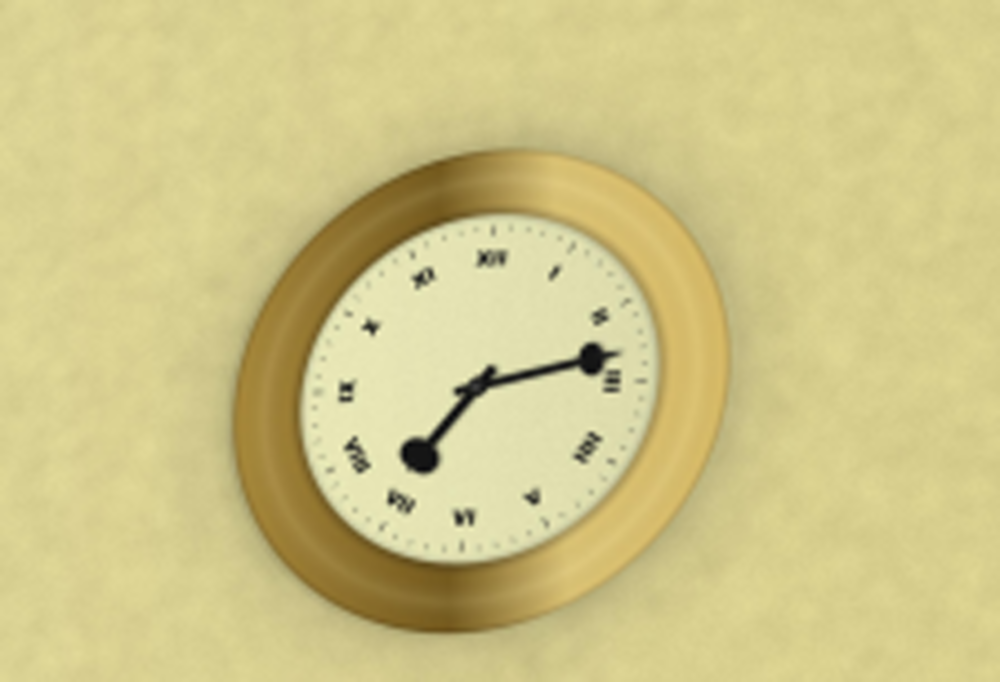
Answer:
7h13
